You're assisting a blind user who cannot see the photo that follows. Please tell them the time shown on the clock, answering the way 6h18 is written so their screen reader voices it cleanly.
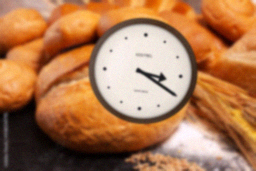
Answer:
3h20
